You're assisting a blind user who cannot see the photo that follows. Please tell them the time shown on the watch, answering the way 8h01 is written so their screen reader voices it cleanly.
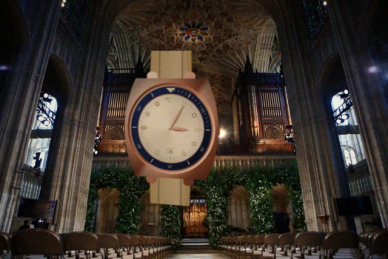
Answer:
3h05
